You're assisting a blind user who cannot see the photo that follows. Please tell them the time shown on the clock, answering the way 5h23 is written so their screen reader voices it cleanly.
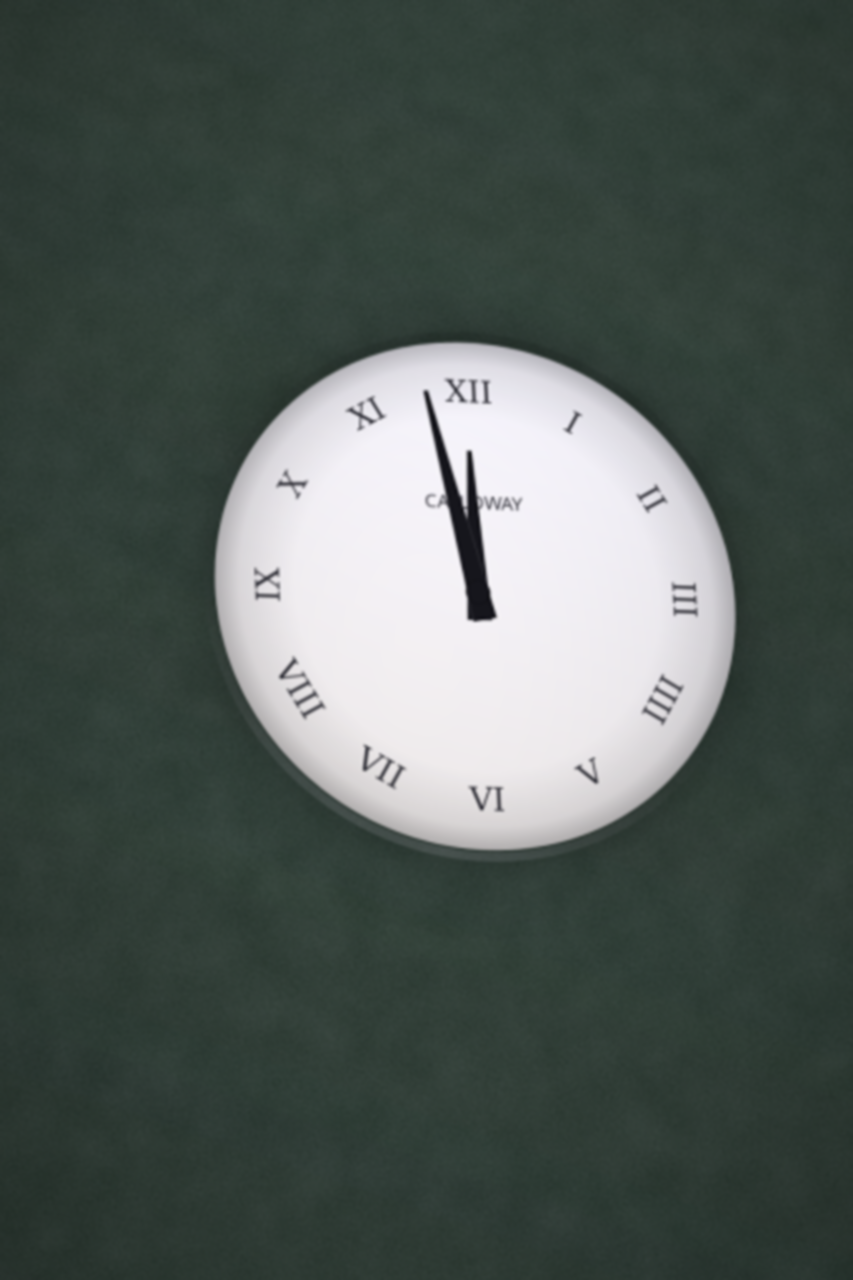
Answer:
11h58
